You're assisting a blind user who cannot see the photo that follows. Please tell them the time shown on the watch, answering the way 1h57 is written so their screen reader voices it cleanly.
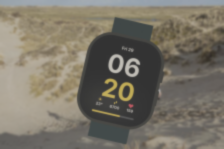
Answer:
6h20
